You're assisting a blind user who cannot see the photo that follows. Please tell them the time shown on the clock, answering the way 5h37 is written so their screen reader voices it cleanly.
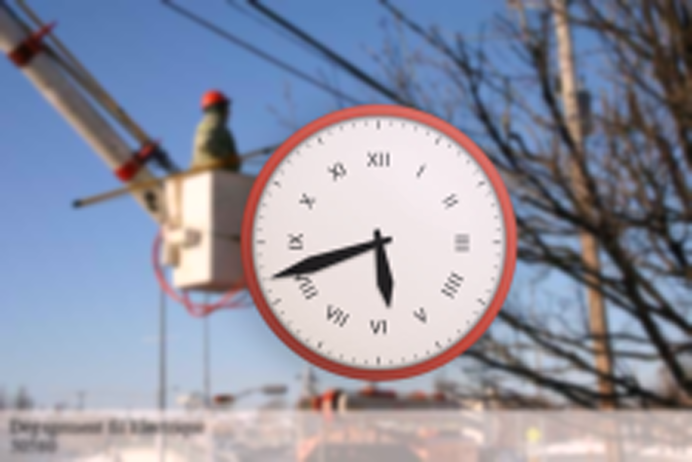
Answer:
5h42
